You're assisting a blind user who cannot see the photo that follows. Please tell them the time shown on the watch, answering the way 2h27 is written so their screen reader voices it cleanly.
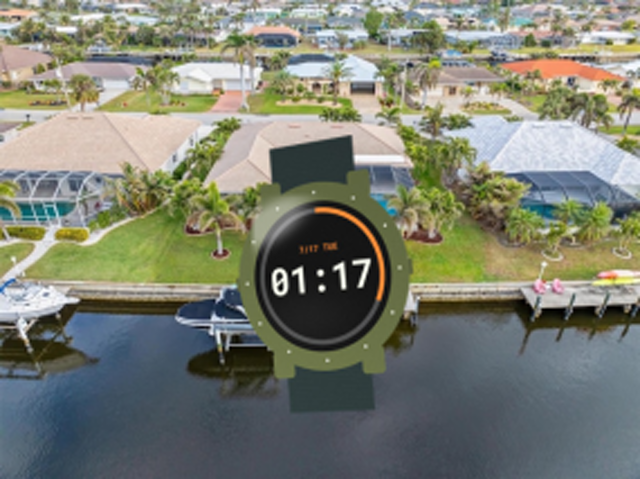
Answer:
1h17
